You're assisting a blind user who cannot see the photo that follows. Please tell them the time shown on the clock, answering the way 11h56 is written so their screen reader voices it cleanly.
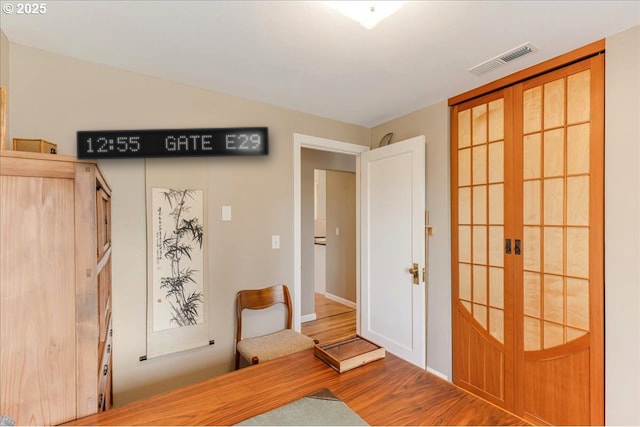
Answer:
12h55
